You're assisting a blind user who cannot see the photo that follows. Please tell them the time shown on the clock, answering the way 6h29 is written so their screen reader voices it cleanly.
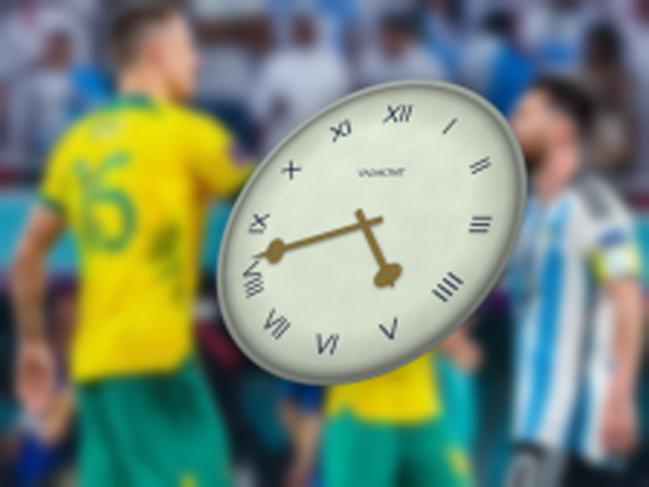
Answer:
4h42
